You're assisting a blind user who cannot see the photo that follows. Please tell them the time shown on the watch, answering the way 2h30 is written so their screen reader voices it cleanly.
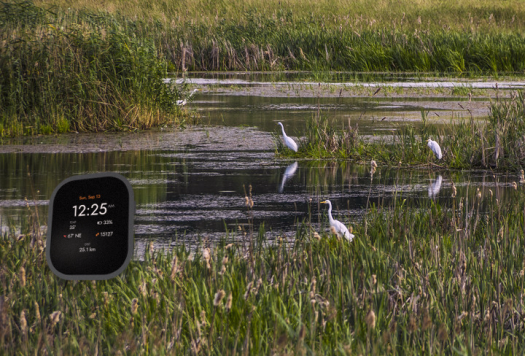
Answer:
12h25
